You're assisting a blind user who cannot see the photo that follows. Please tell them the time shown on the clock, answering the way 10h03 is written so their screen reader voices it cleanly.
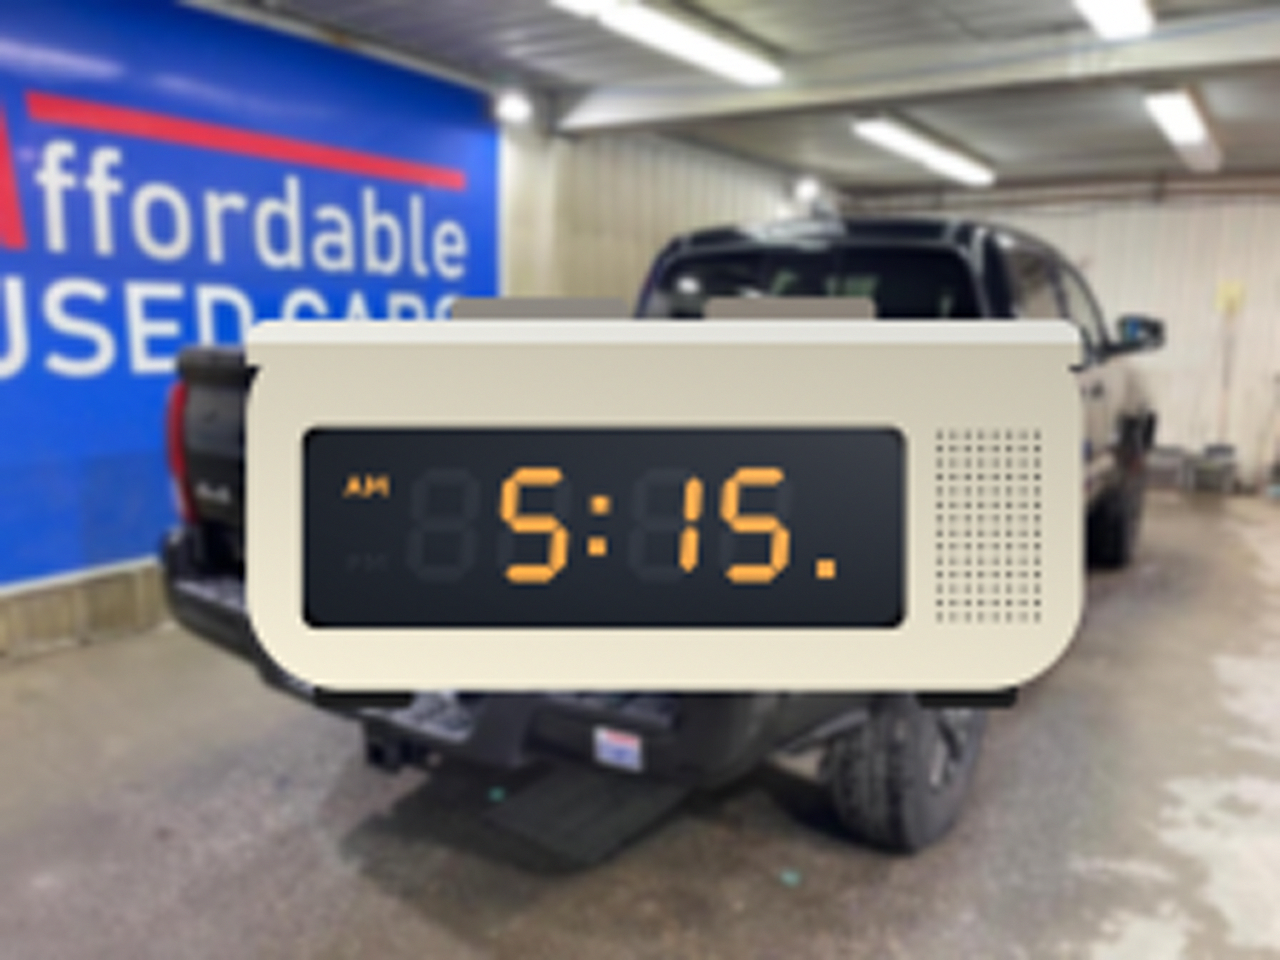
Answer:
5h15
